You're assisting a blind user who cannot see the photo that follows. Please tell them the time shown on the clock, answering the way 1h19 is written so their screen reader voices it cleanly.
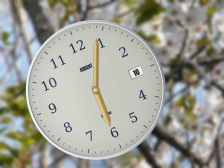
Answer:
6h04
